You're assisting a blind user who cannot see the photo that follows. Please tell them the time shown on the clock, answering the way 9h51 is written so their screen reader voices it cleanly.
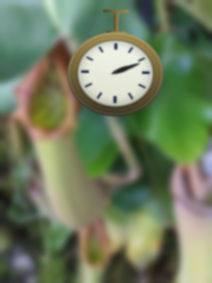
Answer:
2h11
